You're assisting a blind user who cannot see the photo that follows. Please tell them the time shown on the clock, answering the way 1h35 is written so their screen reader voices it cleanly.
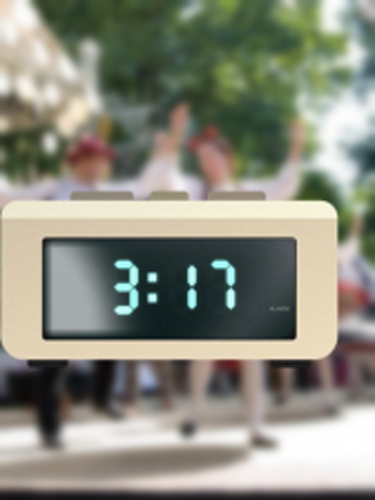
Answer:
3h17
